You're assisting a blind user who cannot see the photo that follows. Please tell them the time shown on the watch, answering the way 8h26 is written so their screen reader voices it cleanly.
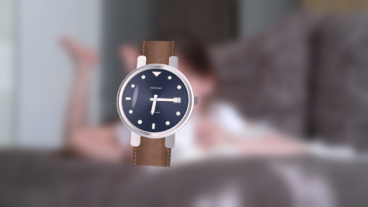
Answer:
6h15
